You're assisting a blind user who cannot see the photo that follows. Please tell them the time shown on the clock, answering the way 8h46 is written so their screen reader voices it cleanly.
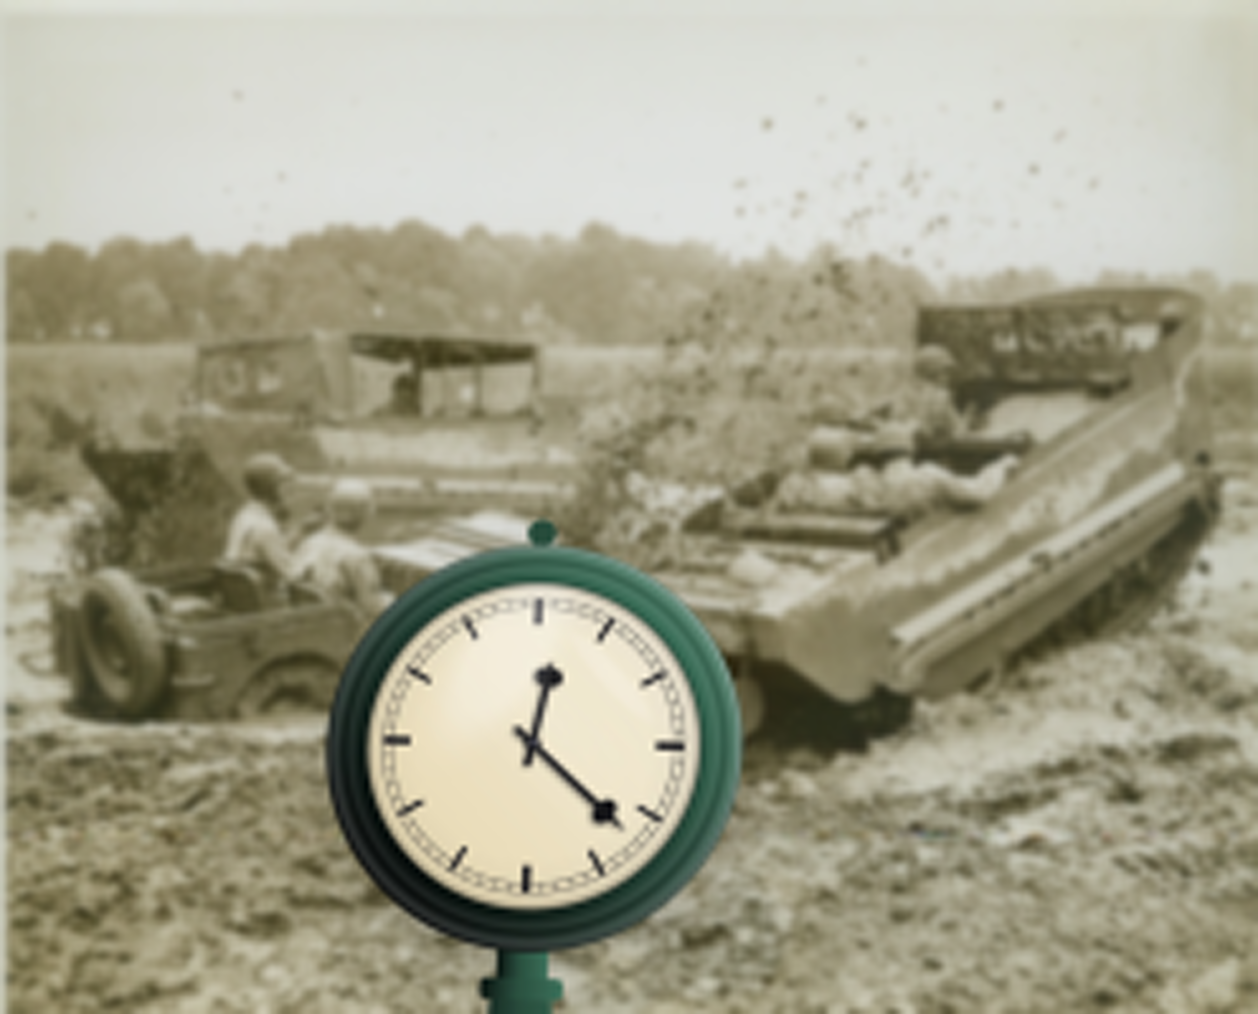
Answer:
12h22
